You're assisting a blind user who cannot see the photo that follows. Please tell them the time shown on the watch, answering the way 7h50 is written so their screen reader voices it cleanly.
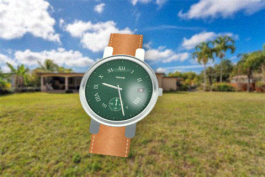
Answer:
9h27
